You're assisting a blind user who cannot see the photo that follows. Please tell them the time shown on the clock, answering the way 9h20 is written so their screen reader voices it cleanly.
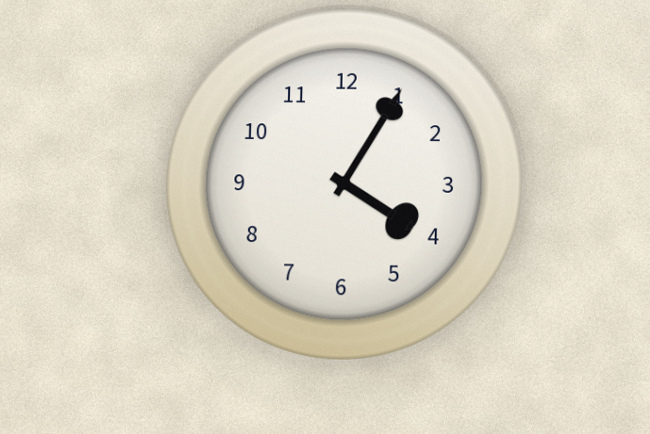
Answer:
4h05
